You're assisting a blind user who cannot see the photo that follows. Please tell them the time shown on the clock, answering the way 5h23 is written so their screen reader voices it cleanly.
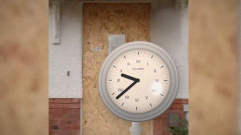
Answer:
9h38
